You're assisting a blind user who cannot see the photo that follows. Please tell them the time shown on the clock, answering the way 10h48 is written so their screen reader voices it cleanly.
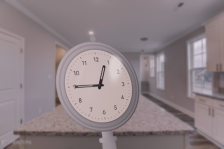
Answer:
12h45
